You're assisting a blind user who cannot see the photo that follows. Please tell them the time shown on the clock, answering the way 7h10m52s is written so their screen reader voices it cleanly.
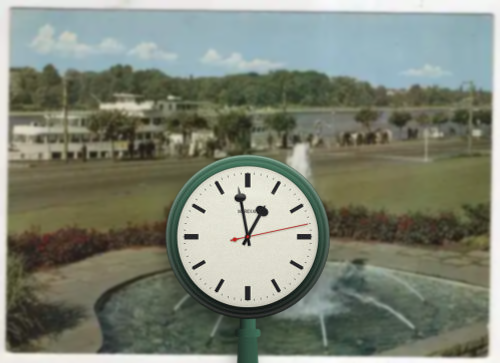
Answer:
12h58m13s
